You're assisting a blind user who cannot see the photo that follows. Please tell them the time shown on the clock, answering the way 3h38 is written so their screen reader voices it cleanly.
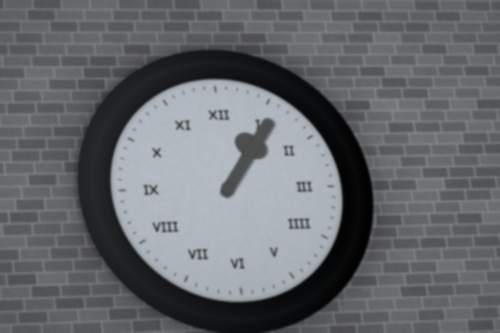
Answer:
1h06
